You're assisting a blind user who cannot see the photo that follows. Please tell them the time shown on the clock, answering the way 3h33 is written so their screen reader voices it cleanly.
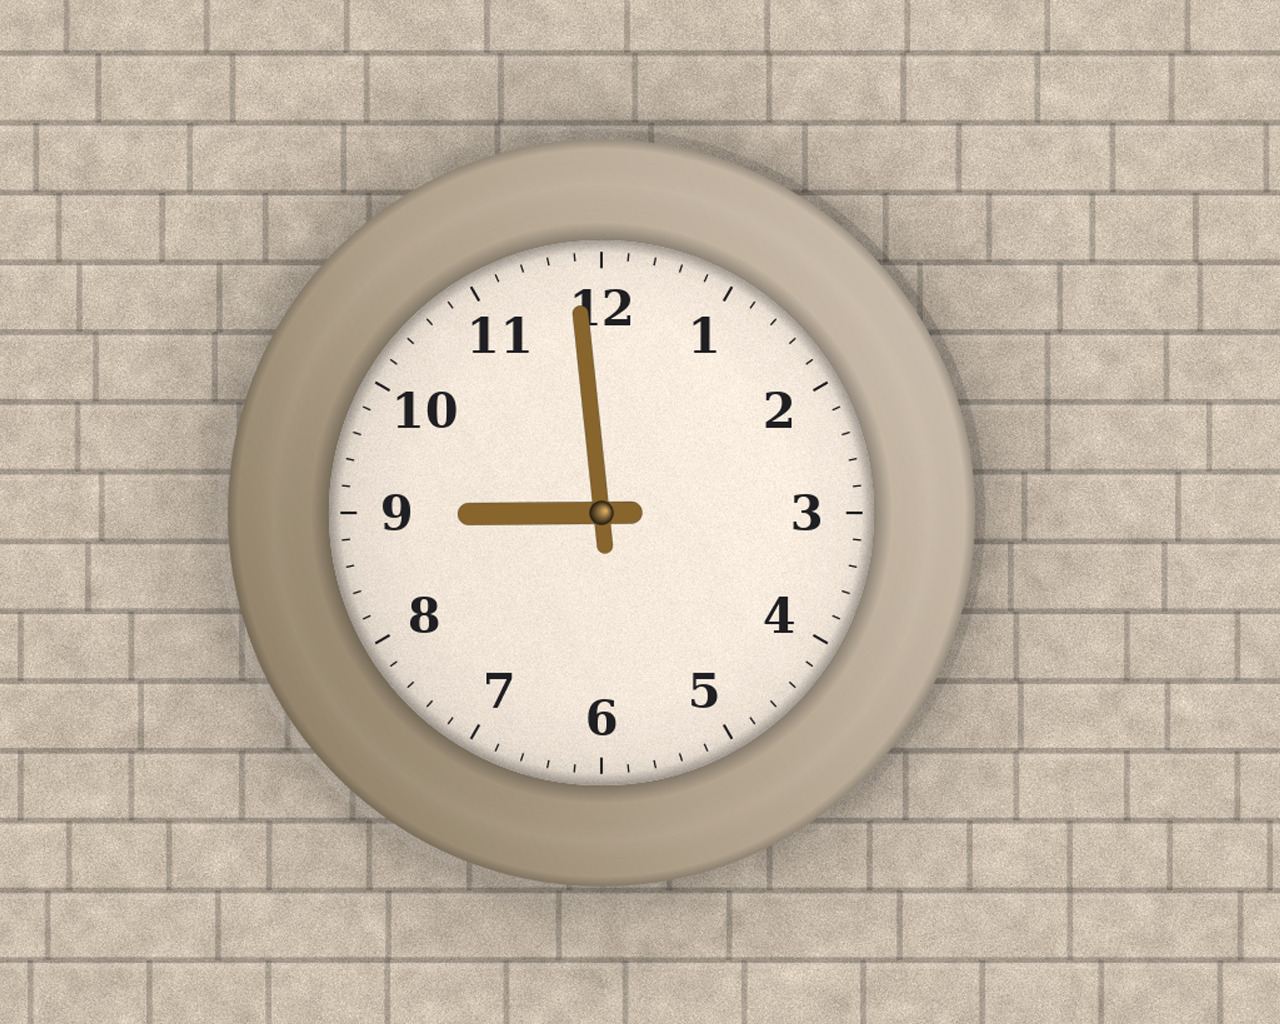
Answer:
8h59
